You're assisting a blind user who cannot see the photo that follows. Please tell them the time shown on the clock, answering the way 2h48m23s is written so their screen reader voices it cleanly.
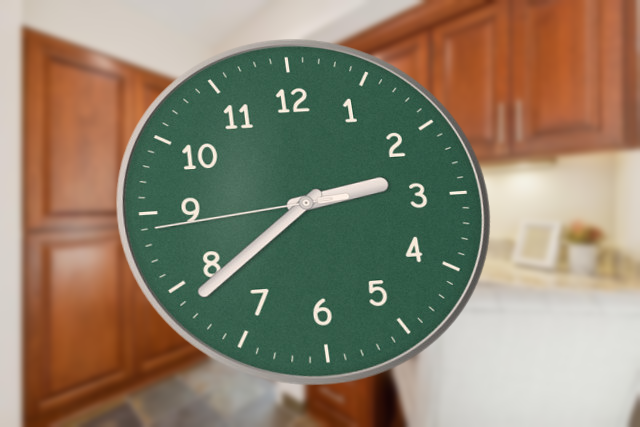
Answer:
2h38m44s
